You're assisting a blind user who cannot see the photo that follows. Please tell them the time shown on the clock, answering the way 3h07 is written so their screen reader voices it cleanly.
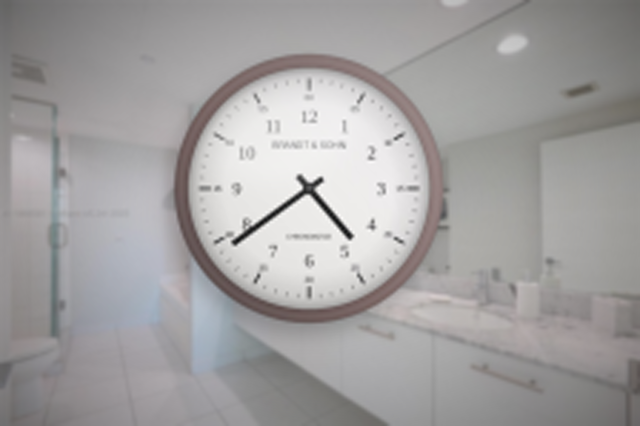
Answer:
4h39
